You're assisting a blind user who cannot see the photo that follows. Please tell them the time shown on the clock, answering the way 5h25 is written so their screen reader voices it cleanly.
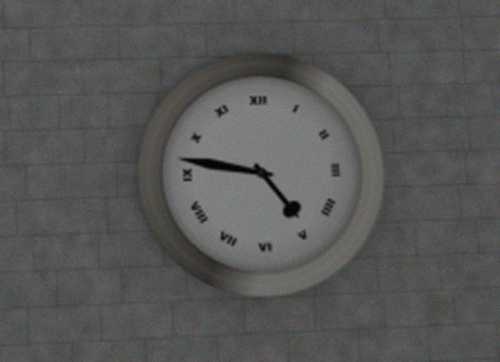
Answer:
4h47
